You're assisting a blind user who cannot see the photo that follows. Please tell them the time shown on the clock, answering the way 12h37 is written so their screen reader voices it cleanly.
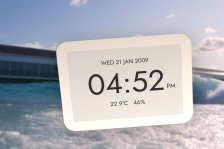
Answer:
4h52
